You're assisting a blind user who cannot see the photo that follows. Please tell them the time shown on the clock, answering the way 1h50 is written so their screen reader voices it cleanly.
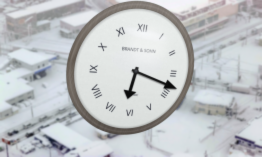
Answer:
6h18
